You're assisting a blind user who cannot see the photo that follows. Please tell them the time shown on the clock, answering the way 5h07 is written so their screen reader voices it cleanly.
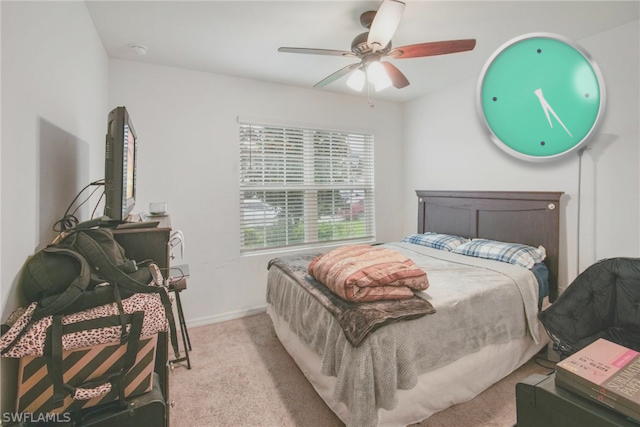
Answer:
5h24
